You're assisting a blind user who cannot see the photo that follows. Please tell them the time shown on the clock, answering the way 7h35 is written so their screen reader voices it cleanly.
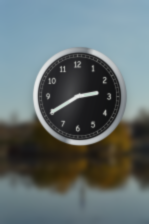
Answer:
2h40
